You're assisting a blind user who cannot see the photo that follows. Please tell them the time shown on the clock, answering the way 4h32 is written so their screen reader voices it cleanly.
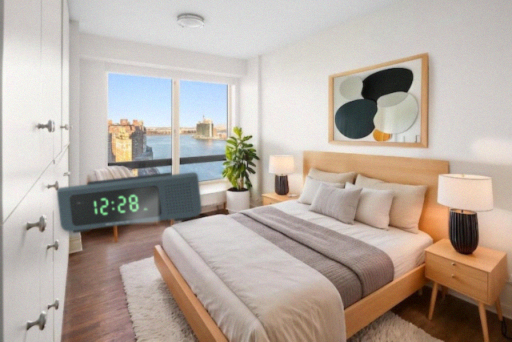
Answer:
12h28
